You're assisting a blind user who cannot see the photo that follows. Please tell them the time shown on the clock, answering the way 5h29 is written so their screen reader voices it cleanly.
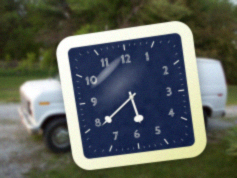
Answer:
5h39
